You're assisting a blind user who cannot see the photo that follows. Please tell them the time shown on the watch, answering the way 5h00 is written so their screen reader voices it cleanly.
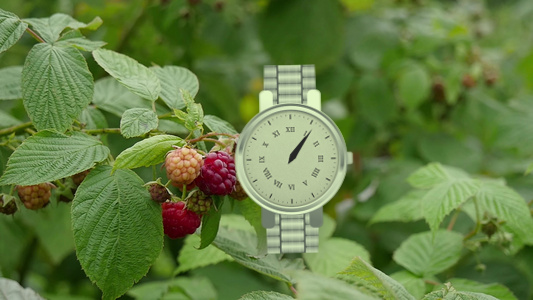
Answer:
1h06
